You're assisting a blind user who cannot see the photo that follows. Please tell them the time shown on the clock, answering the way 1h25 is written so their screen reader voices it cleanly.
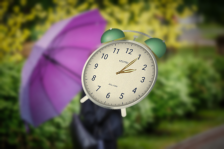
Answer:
2h05
